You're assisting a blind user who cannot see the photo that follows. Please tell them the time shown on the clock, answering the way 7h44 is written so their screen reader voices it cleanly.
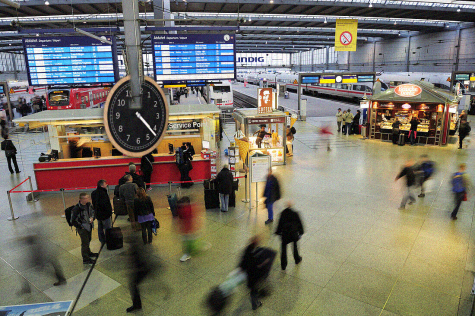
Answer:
4h22
